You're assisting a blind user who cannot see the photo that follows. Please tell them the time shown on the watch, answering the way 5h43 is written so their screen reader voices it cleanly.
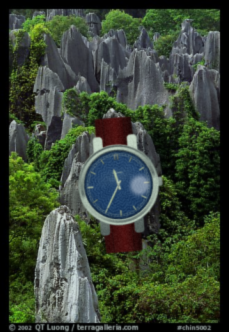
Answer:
11h35
